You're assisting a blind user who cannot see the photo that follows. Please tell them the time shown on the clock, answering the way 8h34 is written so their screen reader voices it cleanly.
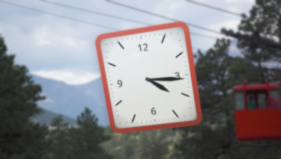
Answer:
4h16
